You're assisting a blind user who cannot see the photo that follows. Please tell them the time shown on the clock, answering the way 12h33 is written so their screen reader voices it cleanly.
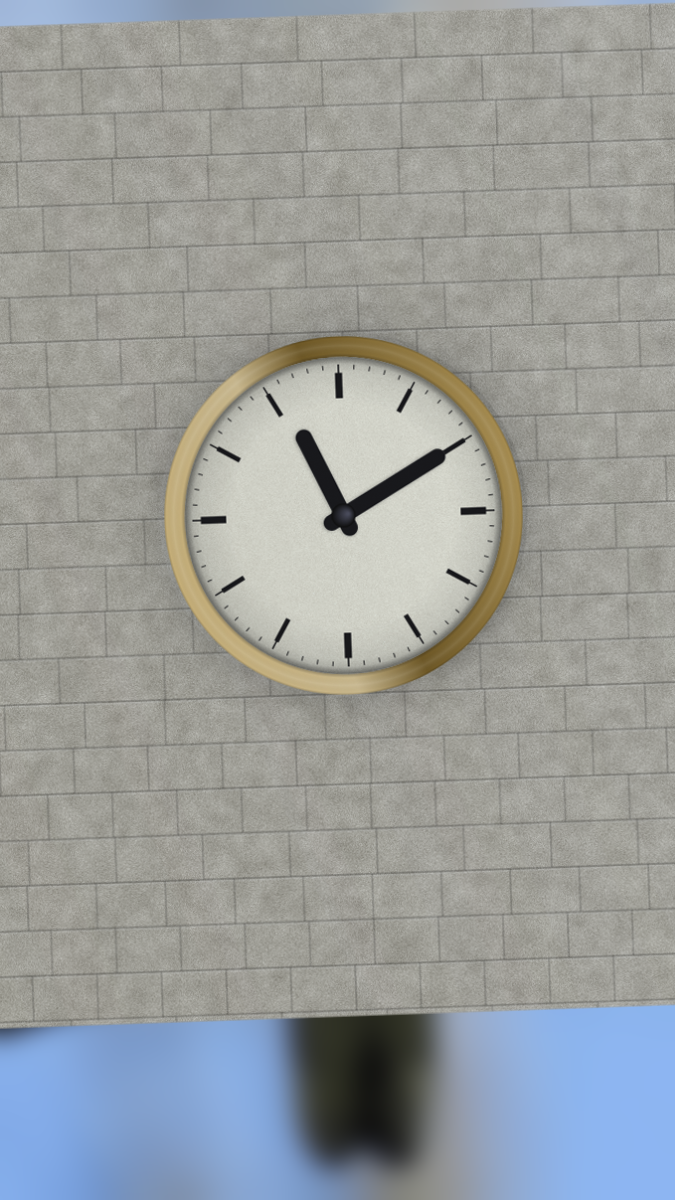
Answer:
11h10
